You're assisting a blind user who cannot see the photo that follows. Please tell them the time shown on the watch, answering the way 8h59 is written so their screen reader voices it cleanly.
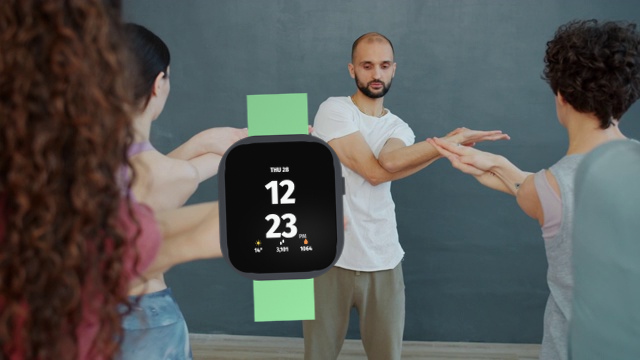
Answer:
12h23
